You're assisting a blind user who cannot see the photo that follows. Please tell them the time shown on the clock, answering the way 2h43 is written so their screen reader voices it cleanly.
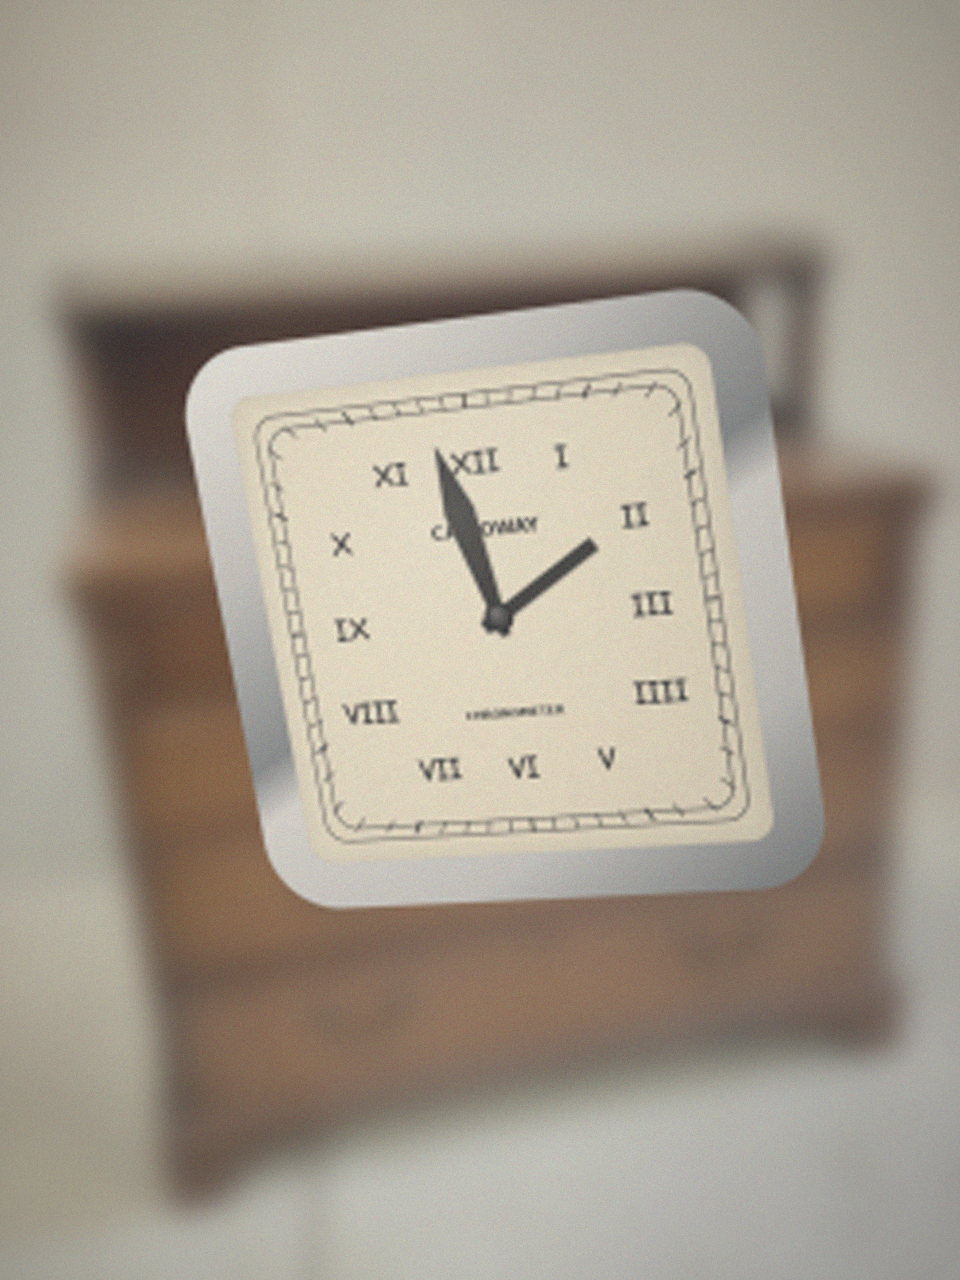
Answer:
1h58
